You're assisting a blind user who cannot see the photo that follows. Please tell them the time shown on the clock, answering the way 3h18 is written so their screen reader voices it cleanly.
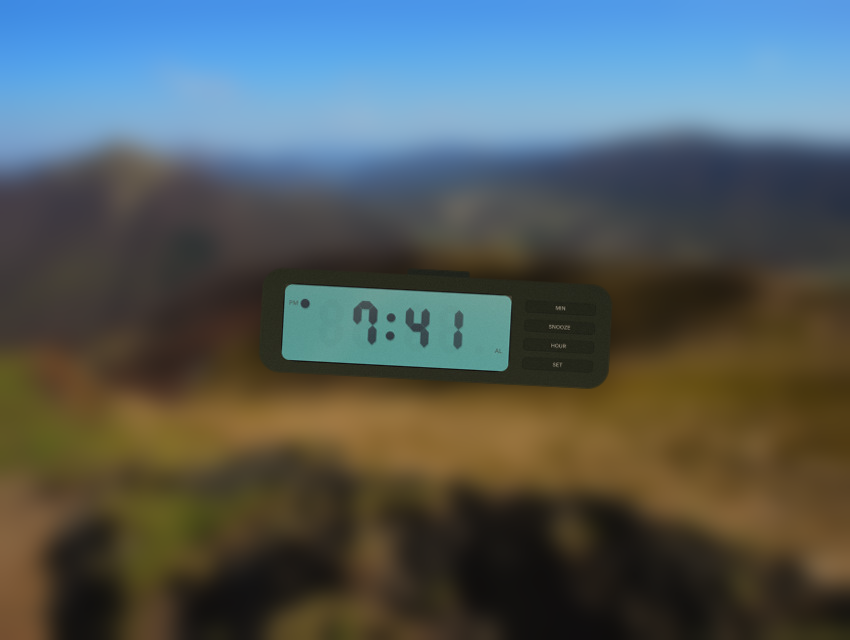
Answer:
7h41
